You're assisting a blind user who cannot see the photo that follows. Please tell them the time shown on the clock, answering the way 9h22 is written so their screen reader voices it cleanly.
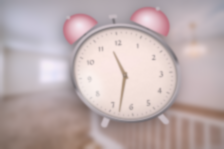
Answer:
11h33
